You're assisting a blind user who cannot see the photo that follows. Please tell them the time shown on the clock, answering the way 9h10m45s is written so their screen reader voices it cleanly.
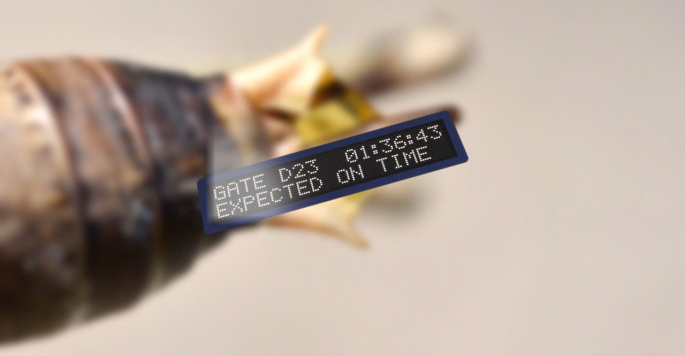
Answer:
1h36m43s
